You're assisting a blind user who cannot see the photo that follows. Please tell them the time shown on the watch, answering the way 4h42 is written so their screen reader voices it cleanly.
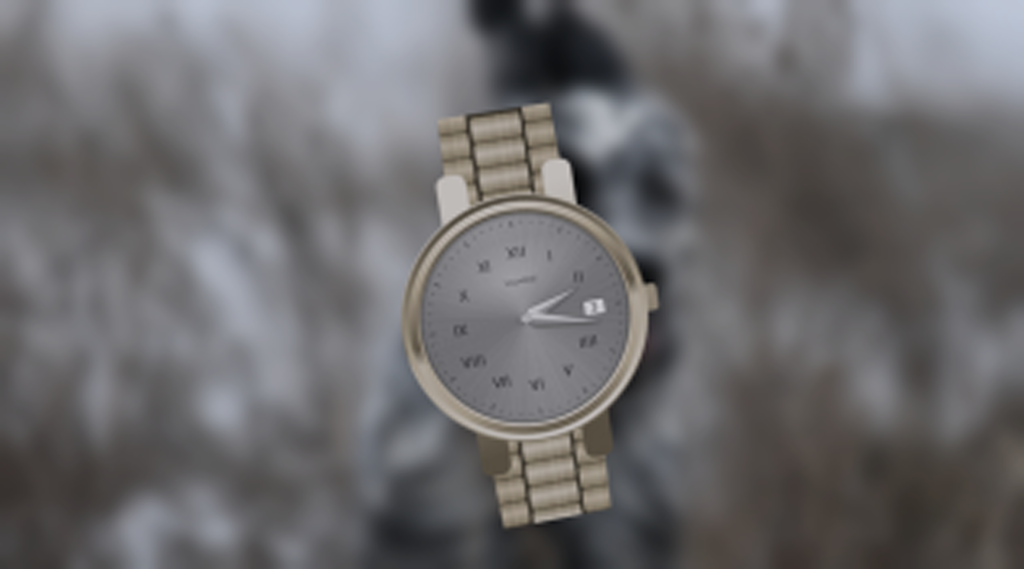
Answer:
2h17
